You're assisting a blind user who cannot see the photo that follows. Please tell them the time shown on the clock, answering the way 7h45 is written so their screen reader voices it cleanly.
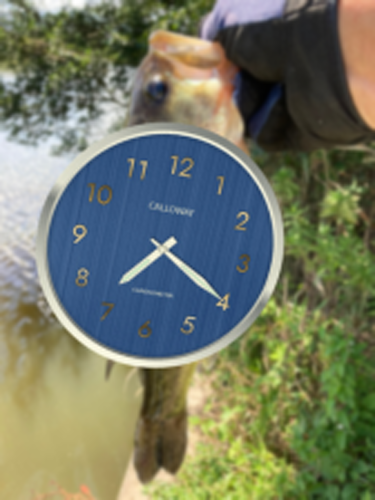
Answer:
7h20
